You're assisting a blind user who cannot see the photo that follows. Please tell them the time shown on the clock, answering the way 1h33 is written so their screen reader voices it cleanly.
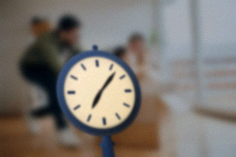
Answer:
7h07
